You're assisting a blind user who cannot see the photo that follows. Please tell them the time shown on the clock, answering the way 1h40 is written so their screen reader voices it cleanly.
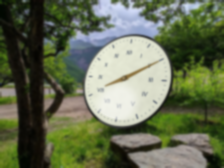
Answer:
8h10
